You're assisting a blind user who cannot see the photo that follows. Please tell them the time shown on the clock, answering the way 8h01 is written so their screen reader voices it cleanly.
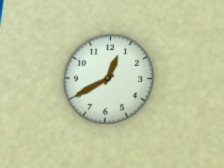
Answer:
12h40
